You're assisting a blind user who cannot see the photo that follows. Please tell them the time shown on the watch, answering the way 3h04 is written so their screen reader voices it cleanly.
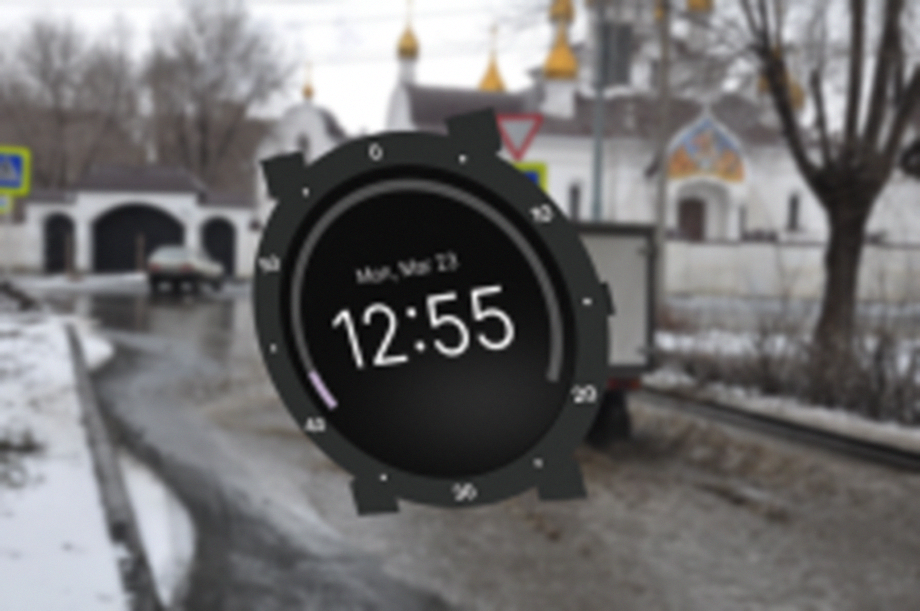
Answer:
12h55
